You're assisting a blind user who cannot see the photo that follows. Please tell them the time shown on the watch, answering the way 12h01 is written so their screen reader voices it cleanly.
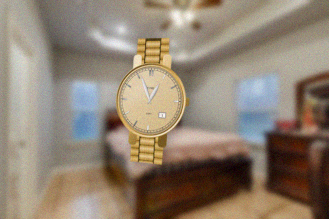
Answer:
12h56
